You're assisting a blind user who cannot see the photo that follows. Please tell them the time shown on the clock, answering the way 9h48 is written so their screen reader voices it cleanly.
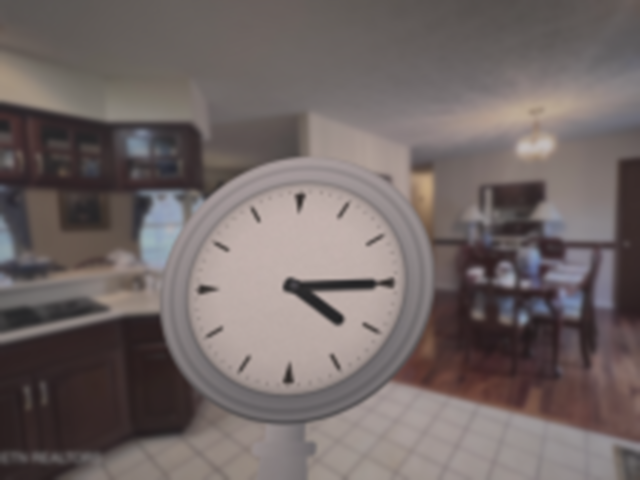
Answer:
4h15
